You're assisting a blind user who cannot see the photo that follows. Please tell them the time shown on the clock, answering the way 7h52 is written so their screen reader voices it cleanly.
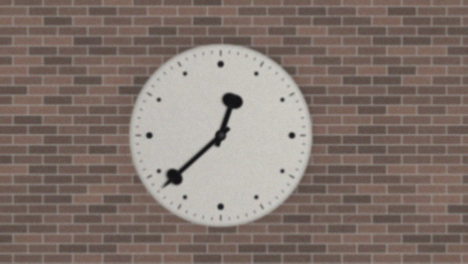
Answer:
12h38
